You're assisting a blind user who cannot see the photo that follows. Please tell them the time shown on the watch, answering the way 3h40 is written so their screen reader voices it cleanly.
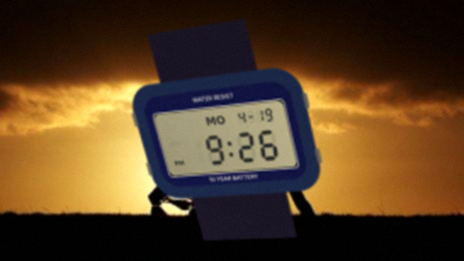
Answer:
9h26
